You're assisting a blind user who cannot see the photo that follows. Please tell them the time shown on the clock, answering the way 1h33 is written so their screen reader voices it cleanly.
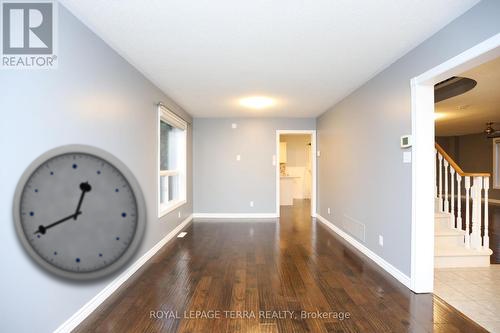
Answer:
12h41
